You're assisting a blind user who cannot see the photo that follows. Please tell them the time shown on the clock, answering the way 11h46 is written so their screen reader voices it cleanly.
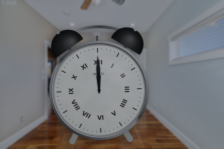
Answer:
12h00
